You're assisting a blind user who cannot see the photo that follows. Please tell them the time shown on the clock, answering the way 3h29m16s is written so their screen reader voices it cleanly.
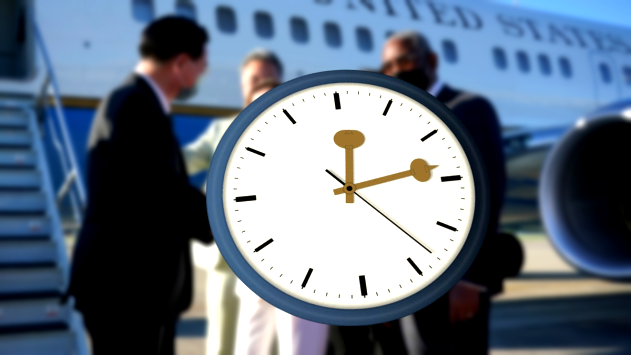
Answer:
12h13m23s
